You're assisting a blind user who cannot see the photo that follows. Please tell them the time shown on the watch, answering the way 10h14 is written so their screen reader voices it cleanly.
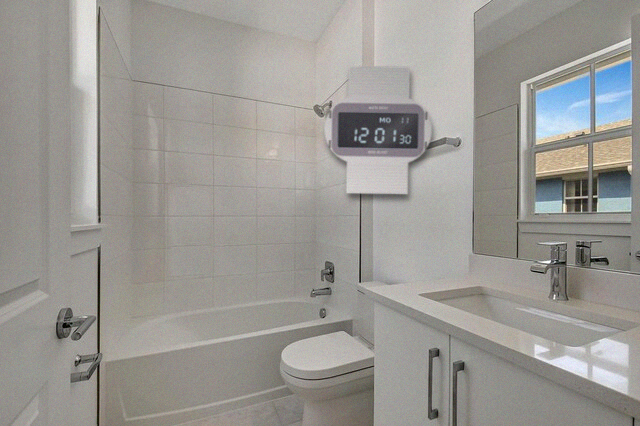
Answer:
12h01
